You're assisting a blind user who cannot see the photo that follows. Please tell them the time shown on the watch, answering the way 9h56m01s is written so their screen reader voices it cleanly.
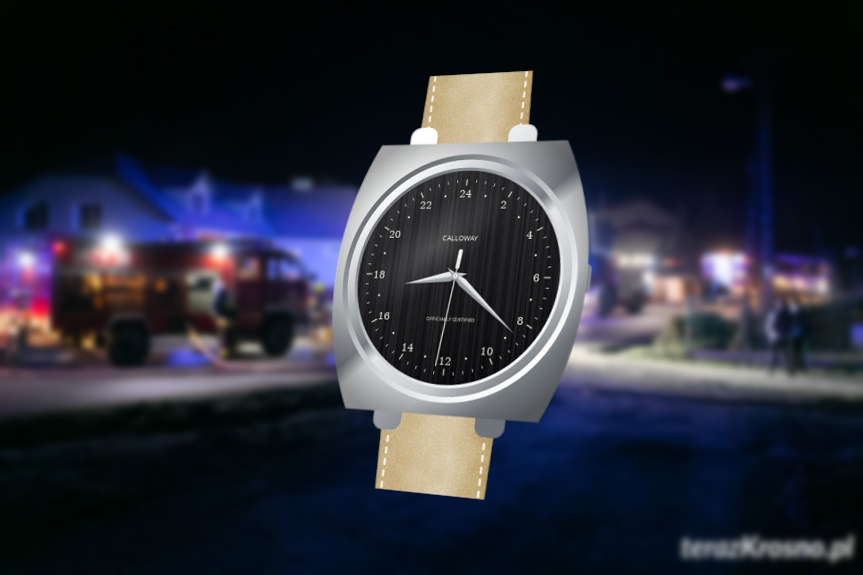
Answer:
17h21m31s
